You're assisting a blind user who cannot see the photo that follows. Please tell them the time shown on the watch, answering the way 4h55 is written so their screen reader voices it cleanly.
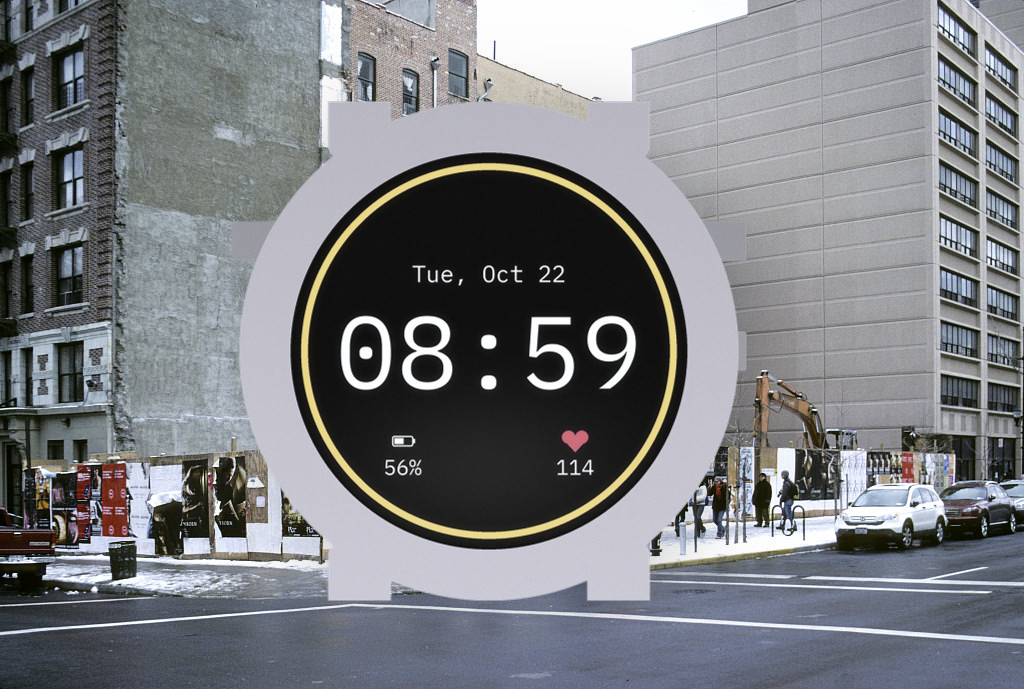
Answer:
8h59
